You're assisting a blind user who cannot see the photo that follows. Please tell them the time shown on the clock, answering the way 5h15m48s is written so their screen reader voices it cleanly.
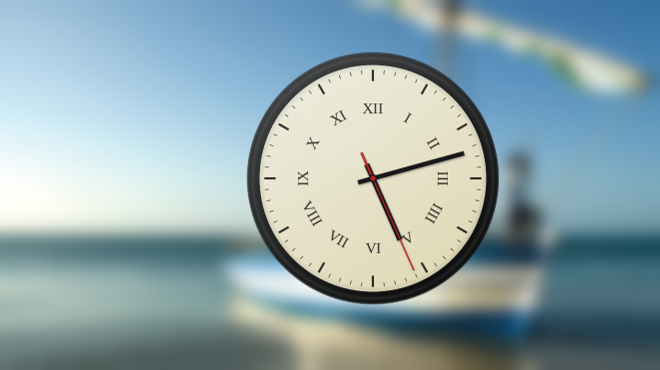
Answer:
5h12m26s
